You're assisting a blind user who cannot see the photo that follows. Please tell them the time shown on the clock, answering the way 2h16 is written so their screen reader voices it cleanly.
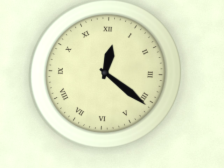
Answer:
12h21
